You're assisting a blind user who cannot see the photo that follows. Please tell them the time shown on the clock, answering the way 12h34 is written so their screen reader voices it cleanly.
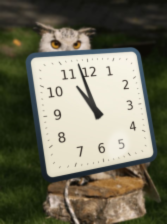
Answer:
10h58
